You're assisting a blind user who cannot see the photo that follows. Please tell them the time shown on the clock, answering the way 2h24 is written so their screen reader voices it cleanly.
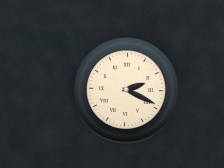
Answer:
2h19
